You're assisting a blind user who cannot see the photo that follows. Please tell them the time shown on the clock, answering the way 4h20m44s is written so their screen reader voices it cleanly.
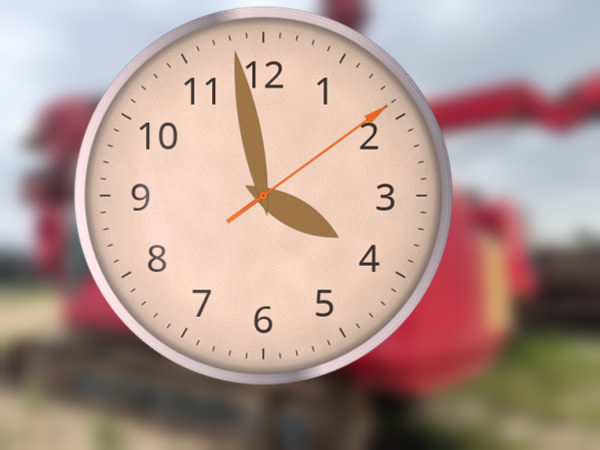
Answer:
3h58m09s
